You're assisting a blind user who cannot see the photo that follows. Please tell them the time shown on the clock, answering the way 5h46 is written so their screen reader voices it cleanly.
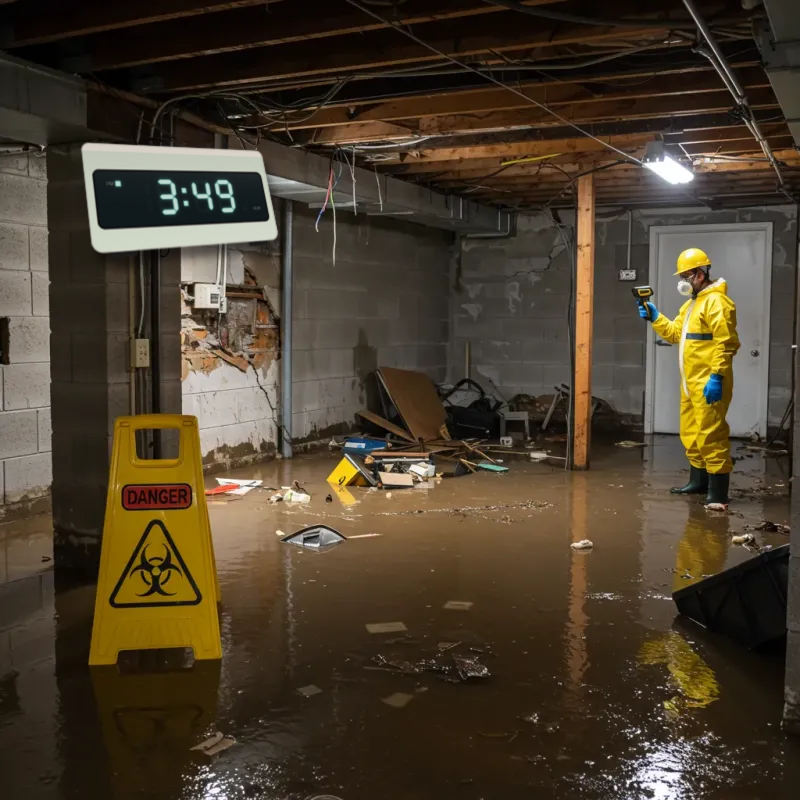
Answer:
3h49
